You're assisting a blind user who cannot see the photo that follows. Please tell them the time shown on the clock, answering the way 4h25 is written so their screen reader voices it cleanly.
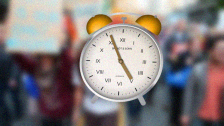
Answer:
4h56
